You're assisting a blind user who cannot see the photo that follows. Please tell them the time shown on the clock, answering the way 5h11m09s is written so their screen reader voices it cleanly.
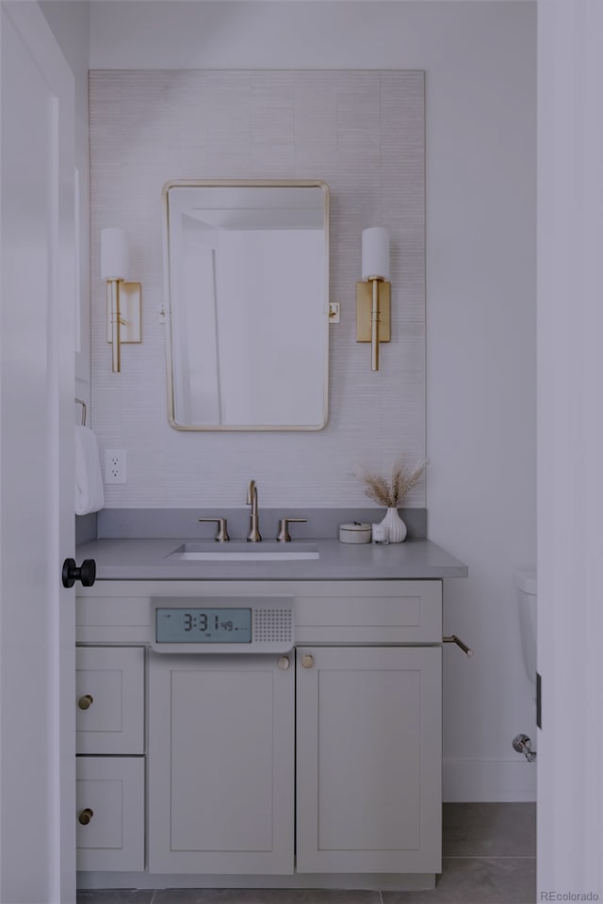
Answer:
3h31m49s
